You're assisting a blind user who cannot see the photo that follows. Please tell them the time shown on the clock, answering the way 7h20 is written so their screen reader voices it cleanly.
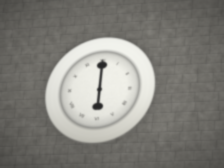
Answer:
6h00
